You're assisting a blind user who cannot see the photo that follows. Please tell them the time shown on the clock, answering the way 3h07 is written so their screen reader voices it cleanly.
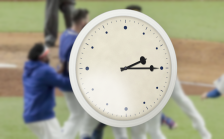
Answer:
2h15
